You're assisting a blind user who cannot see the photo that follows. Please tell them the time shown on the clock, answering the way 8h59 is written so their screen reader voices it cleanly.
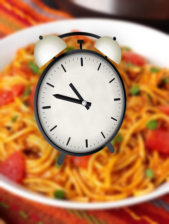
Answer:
10h48
